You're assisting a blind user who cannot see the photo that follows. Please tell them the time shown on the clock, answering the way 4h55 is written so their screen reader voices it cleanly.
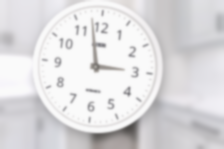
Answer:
2h58
